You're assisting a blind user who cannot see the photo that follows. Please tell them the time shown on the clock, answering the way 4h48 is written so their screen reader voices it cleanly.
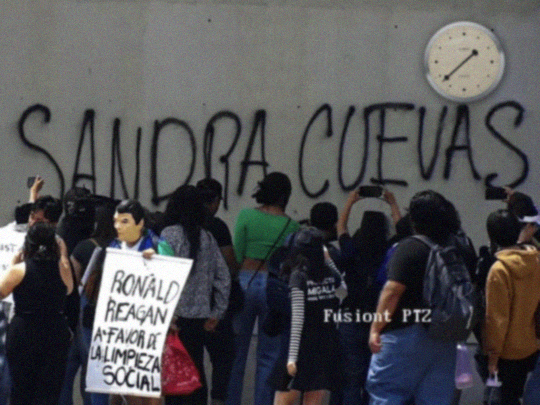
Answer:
1h38
